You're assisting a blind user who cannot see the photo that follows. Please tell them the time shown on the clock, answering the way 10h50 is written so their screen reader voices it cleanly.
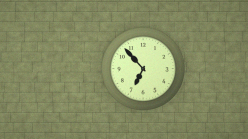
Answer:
6h53
